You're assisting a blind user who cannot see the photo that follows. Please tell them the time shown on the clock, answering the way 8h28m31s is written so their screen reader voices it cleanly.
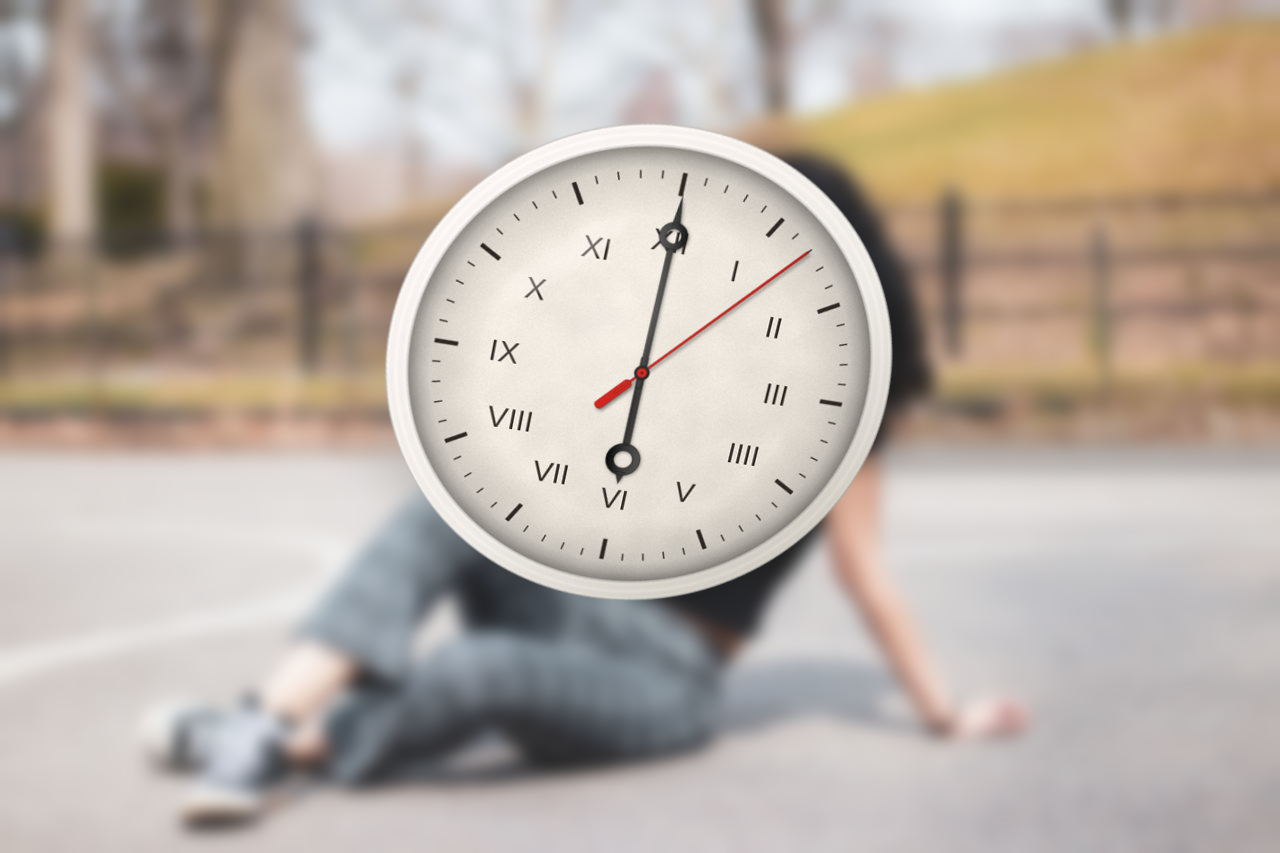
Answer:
6h00m07s
